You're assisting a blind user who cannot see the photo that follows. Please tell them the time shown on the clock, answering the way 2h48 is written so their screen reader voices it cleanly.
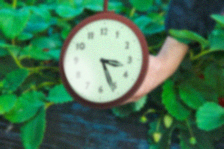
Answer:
3h26
